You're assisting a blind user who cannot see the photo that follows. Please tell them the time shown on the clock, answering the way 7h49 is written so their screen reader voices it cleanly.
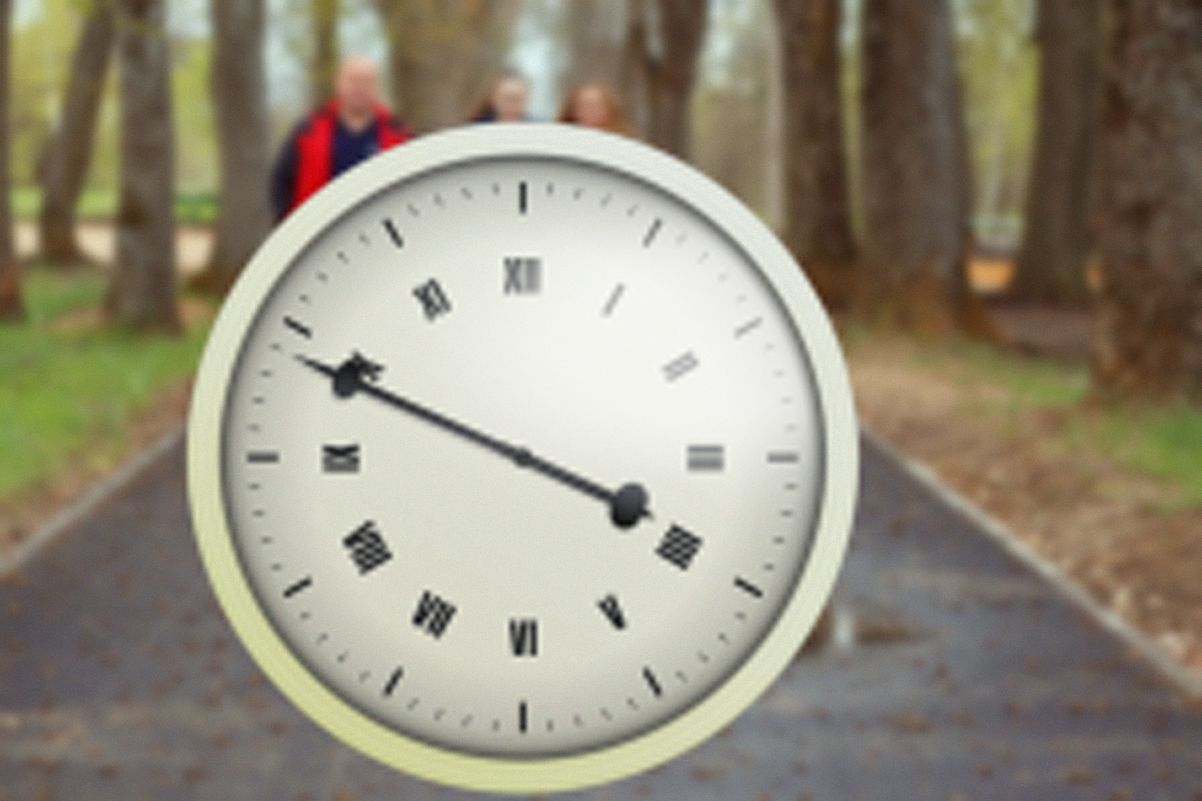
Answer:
3h49
